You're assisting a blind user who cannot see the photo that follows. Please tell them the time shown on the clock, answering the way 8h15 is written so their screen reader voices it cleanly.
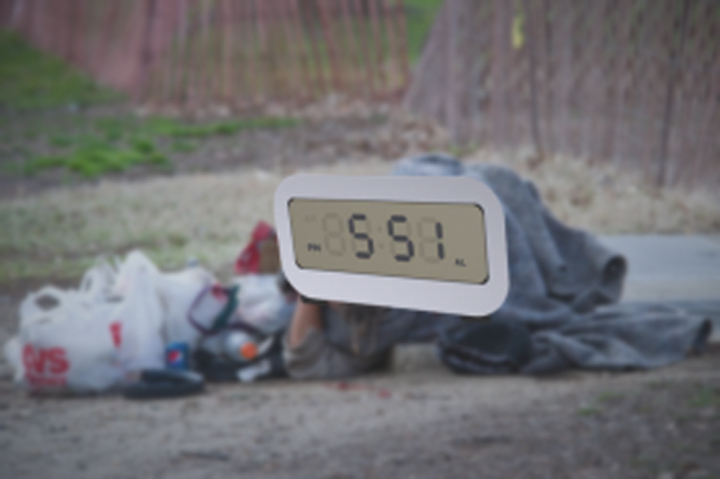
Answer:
5h51
